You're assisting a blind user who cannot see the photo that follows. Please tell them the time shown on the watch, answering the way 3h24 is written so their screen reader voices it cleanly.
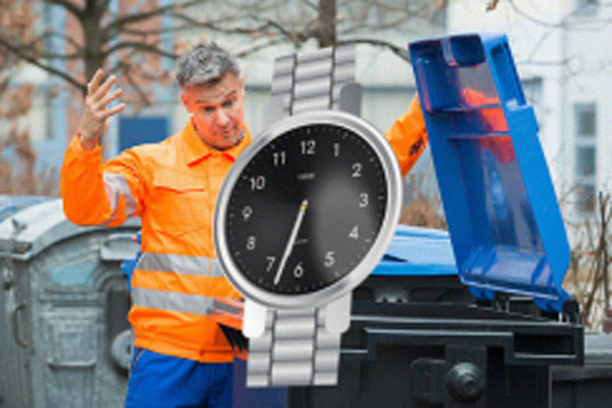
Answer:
6h33
